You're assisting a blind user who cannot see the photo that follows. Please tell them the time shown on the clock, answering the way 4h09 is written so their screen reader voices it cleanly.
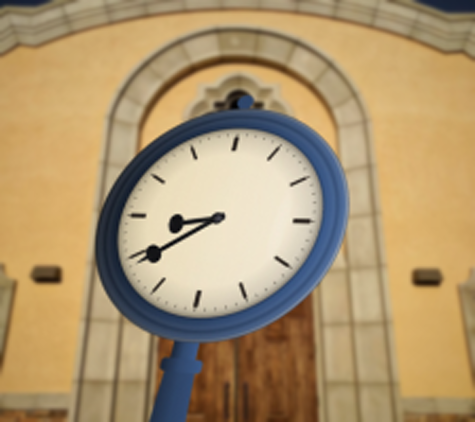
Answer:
8h39
